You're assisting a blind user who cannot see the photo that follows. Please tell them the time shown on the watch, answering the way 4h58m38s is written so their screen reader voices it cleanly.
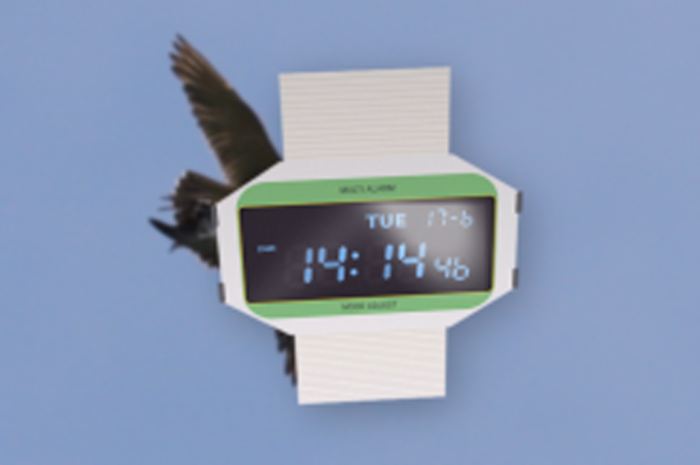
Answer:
14h14m46s
